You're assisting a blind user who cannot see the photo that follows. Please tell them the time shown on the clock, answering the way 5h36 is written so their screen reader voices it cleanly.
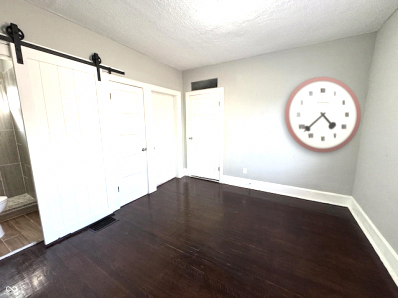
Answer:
4h38
